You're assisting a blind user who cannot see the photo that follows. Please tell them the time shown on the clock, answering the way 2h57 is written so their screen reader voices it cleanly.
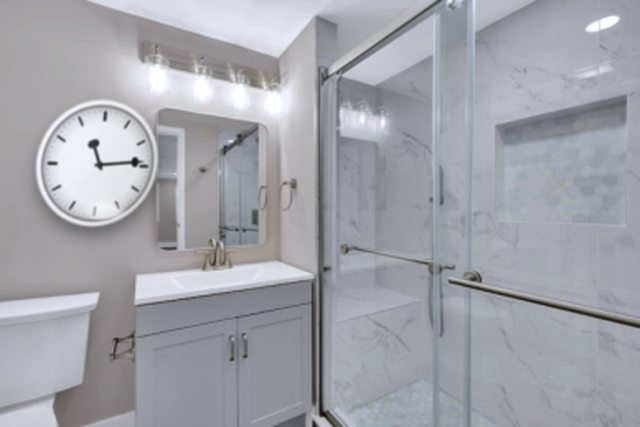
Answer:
11h14
